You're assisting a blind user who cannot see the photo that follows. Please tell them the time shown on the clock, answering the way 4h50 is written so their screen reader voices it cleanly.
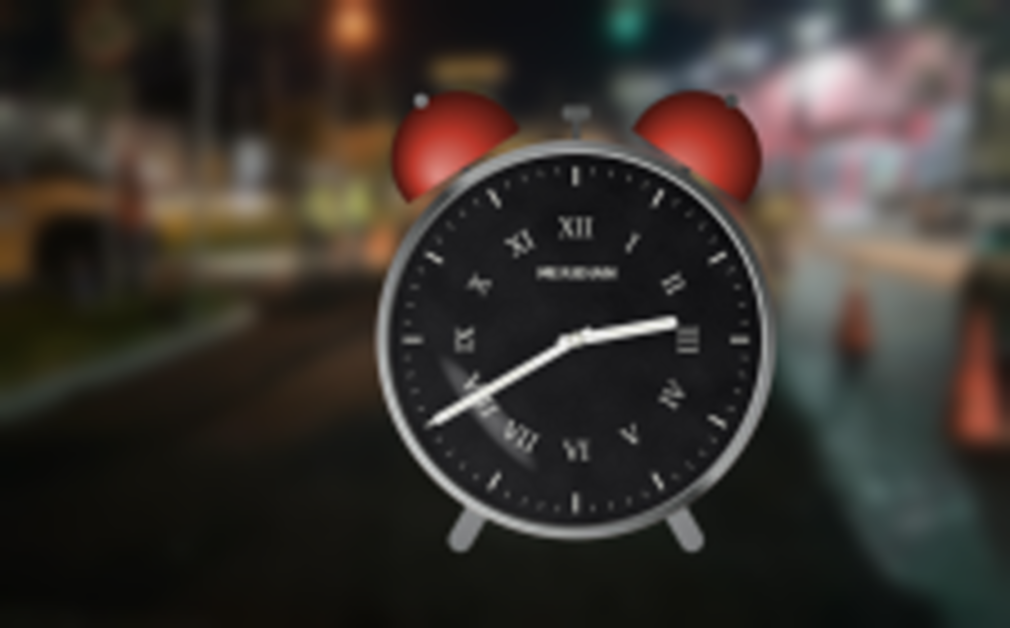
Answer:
2h40
